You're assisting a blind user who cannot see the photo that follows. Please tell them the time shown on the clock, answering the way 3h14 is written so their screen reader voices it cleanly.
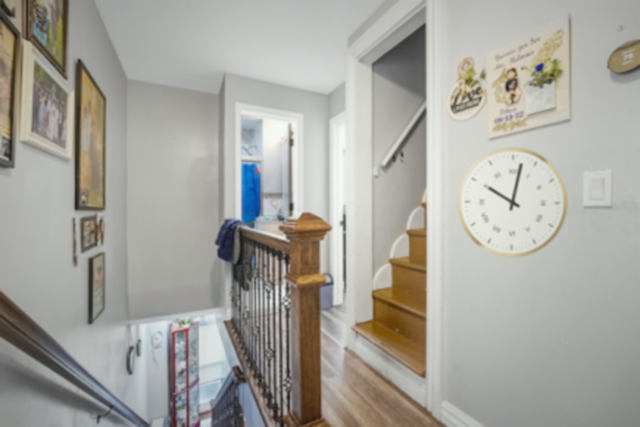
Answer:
10h02
